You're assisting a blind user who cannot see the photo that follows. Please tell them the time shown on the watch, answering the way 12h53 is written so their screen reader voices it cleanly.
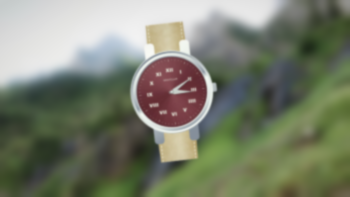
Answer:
3h10
